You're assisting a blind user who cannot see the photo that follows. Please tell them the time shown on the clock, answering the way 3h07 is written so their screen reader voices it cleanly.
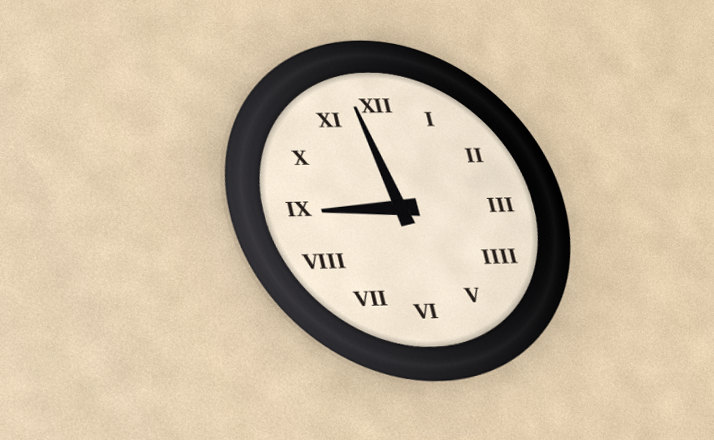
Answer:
8h58
